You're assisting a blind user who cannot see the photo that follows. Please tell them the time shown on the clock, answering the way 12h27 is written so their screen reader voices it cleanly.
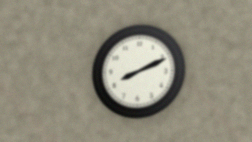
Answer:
8h11
